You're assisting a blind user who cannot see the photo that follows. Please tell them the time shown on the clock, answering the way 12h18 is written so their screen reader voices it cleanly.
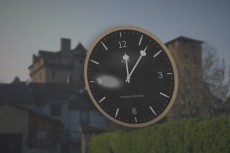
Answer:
12h07
